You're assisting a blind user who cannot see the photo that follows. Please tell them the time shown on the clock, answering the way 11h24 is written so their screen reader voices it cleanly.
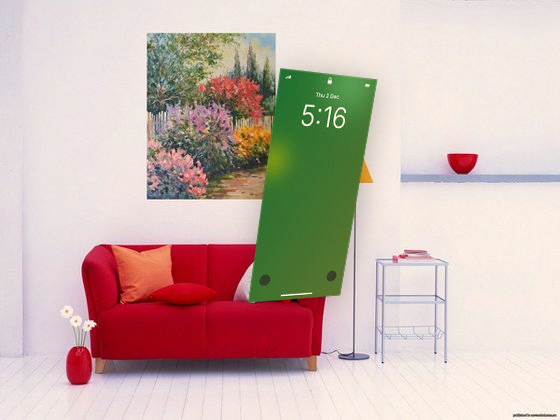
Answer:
5h16
